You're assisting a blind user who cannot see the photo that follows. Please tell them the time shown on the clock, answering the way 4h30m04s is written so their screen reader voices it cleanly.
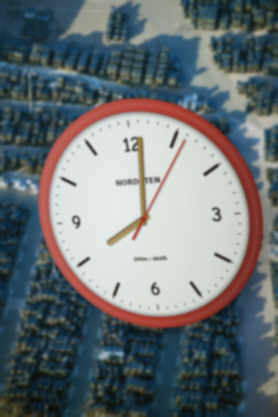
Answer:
8h01m06s
